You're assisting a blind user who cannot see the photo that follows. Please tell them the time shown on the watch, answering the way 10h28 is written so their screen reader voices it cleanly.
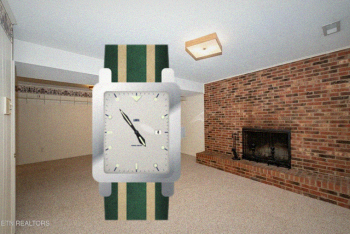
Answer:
4h54
